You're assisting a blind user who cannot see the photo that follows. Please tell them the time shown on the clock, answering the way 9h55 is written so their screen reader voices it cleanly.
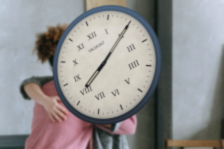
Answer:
8h10
